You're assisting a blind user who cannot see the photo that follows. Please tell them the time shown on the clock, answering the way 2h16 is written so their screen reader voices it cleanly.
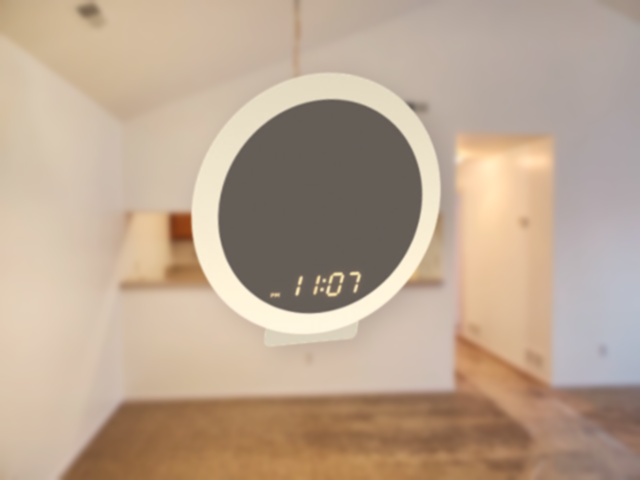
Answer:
11h07
